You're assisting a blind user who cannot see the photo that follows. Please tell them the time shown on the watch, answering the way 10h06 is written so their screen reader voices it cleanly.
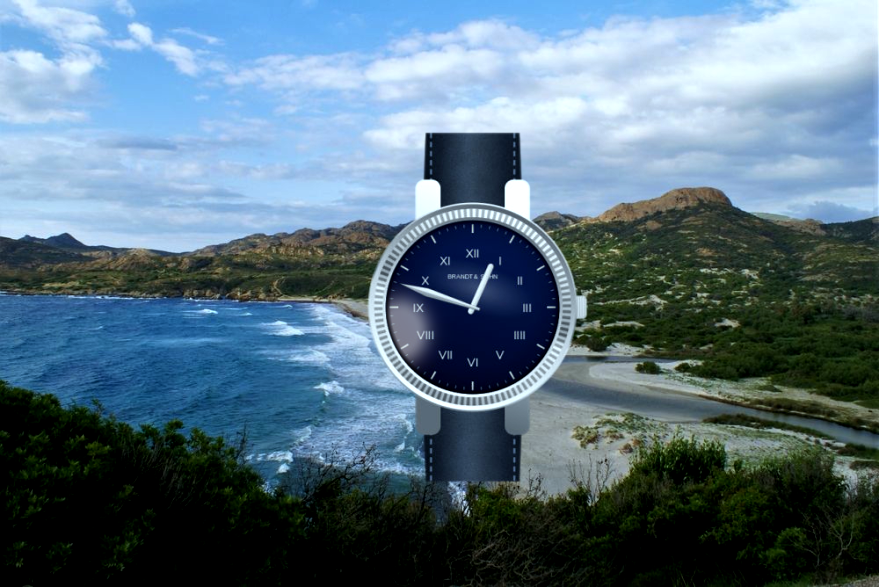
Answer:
12h48
